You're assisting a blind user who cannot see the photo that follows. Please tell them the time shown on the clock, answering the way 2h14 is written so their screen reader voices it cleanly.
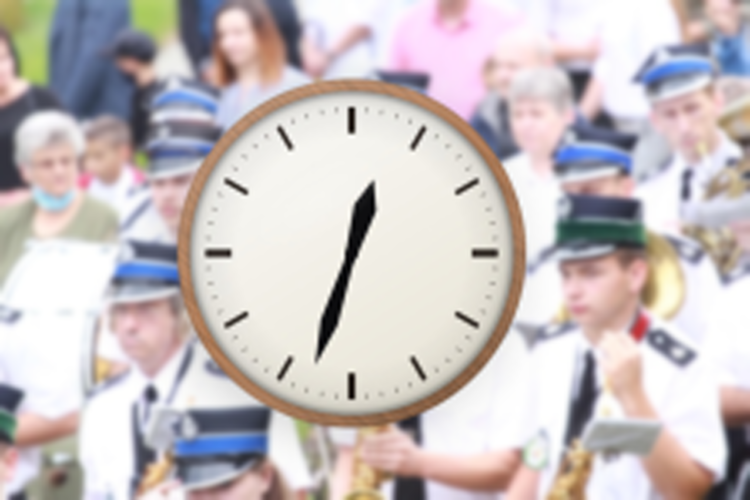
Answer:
12h33
